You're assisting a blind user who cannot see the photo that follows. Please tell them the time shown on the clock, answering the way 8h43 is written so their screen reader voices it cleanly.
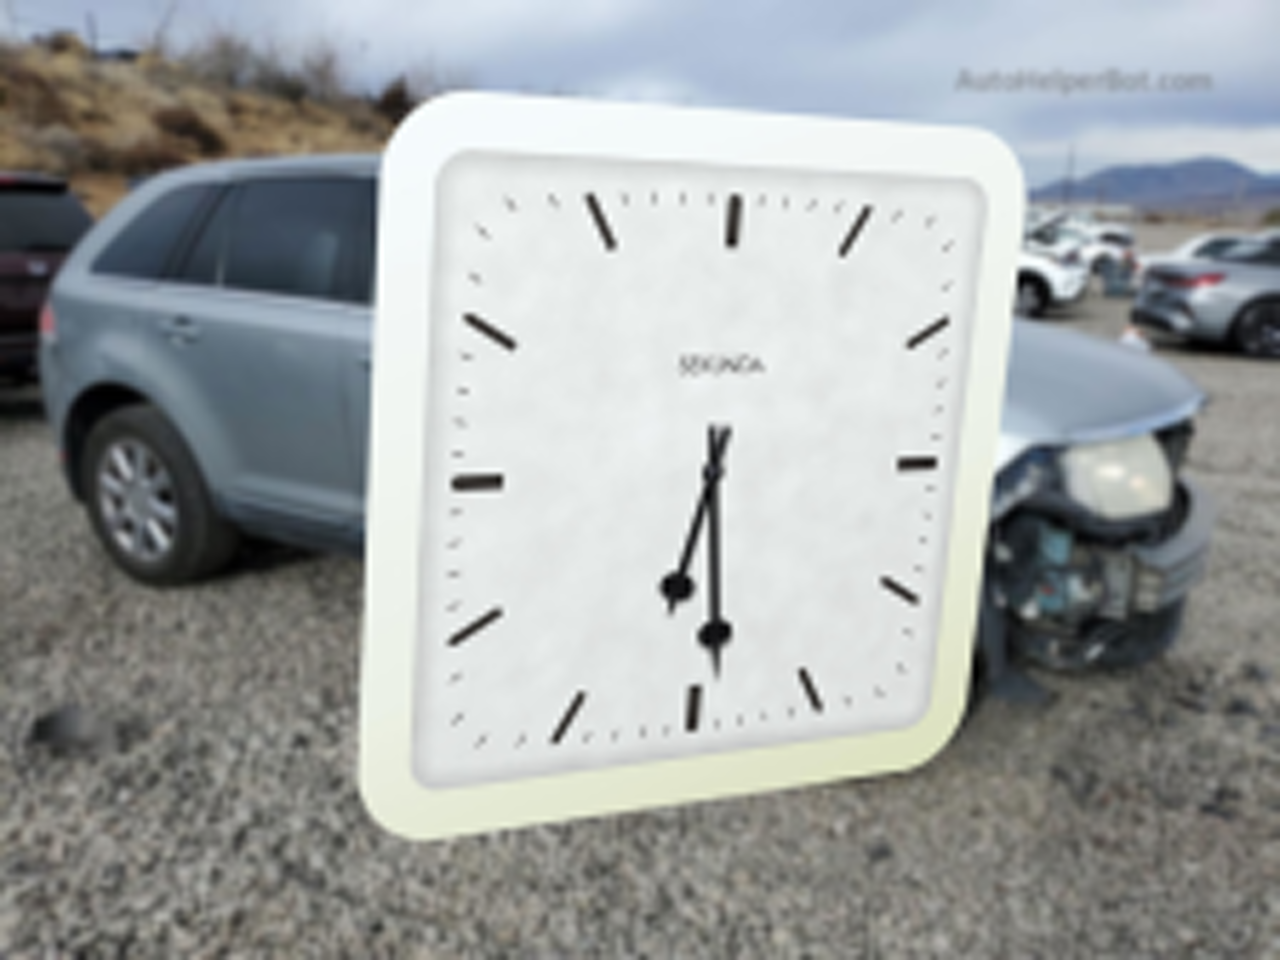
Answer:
6h29
